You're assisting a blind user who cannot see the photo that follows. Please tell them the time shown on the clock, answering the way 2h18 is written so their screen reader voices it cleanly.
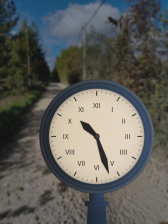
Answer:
10h27
